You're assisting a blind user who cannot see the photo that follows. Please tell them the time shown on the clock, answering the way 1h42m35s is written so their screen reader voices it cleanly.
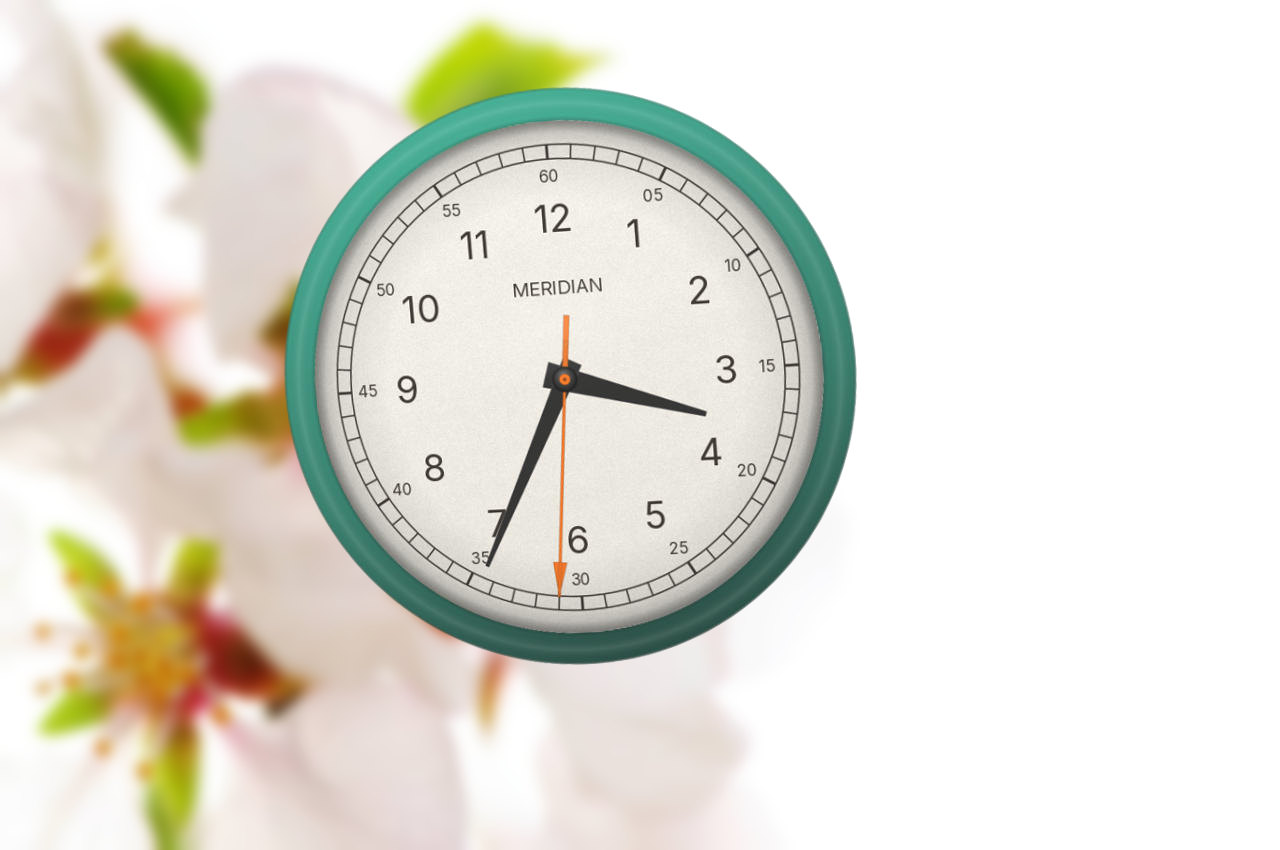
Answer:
3h34m31s
